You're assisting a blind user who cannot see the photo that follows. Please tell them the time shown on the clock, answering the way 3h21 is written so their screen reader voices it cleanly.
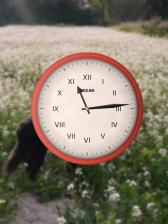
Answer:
11h14
